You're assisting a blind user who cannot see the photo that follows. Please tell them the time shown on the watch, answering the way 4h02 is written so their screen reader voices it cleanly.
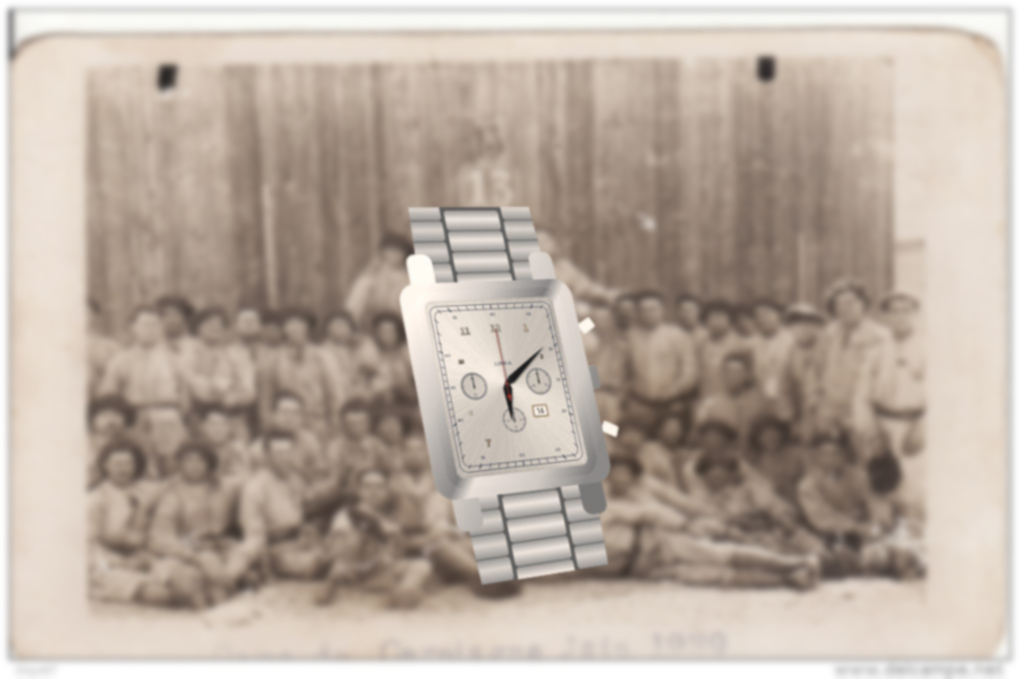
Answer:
6h09
